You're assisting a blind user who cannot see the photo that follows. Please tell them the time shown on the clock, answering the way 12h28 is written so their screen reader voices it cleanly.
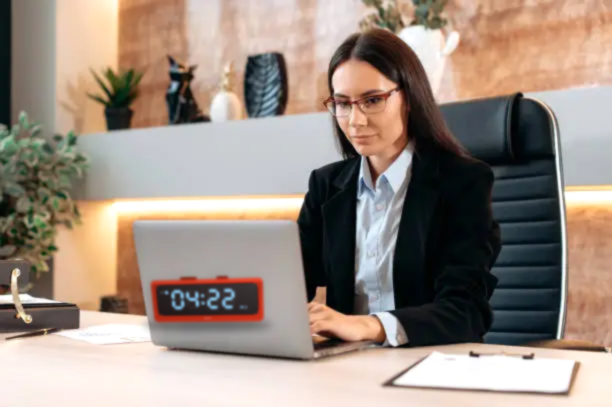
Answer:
4h22
